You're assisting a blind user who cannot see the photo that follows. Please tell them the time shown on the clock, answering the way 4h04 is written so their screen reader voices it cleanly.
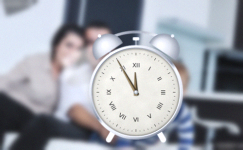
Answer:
11h55
